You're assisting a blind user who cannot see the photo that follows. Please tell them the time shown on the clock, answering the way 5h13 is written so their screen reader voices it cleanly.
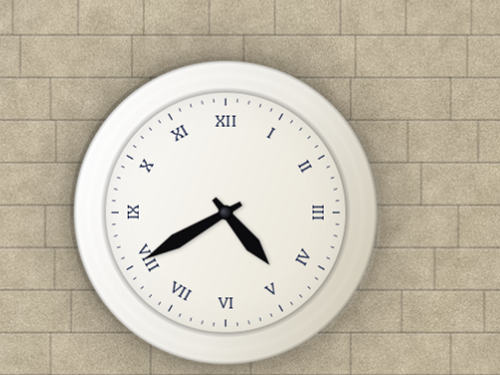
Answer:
4h40
